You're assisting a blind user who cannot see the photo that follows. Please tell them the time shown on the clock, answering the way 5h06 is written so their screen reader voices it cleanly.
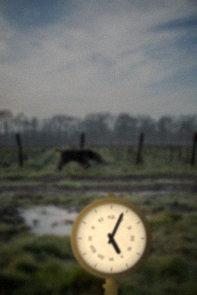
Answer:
5h04
